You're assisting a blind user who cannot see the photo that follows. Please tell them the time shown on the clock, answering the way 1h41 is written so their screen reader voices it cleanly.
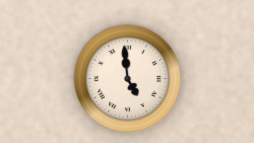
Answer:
4h59
